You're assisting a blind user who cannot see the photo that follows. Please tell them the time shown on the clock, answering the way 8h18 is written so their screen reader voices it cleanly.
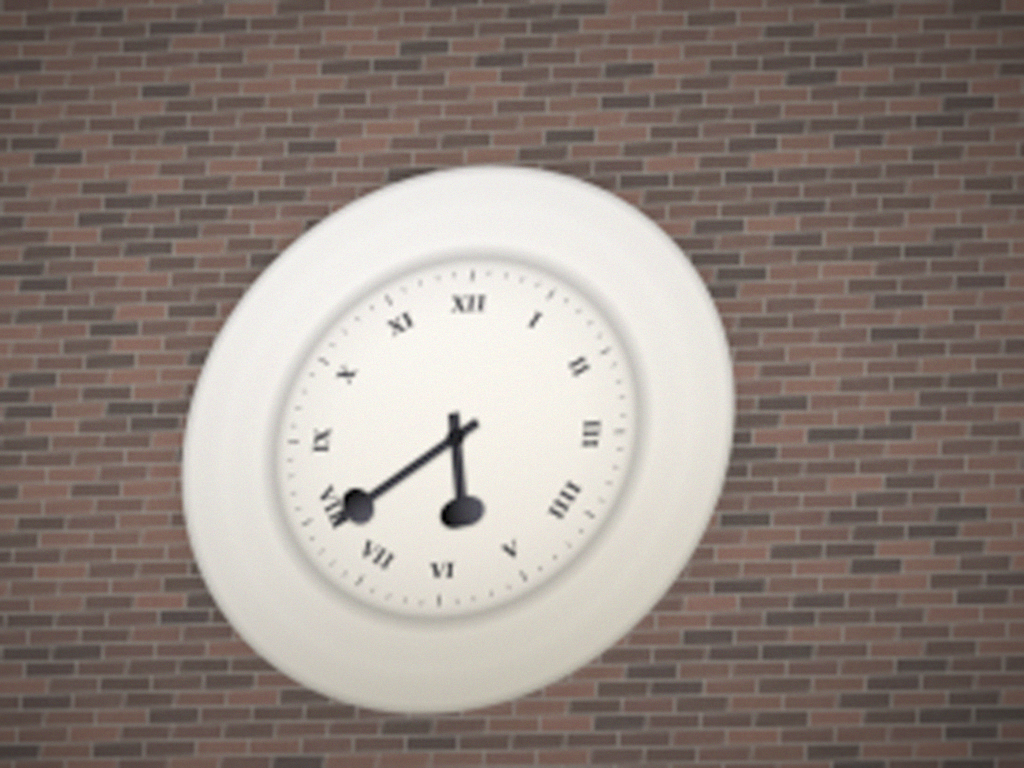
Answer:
5h39
